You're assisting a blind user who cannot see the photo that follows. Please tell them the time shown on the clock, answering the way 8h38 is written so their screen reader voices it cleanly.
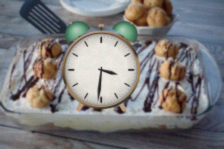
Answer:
3h31
